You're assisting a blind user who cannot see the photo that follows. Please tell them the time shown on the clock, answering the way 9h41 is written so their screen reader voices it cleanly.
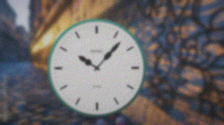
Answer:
10h07
